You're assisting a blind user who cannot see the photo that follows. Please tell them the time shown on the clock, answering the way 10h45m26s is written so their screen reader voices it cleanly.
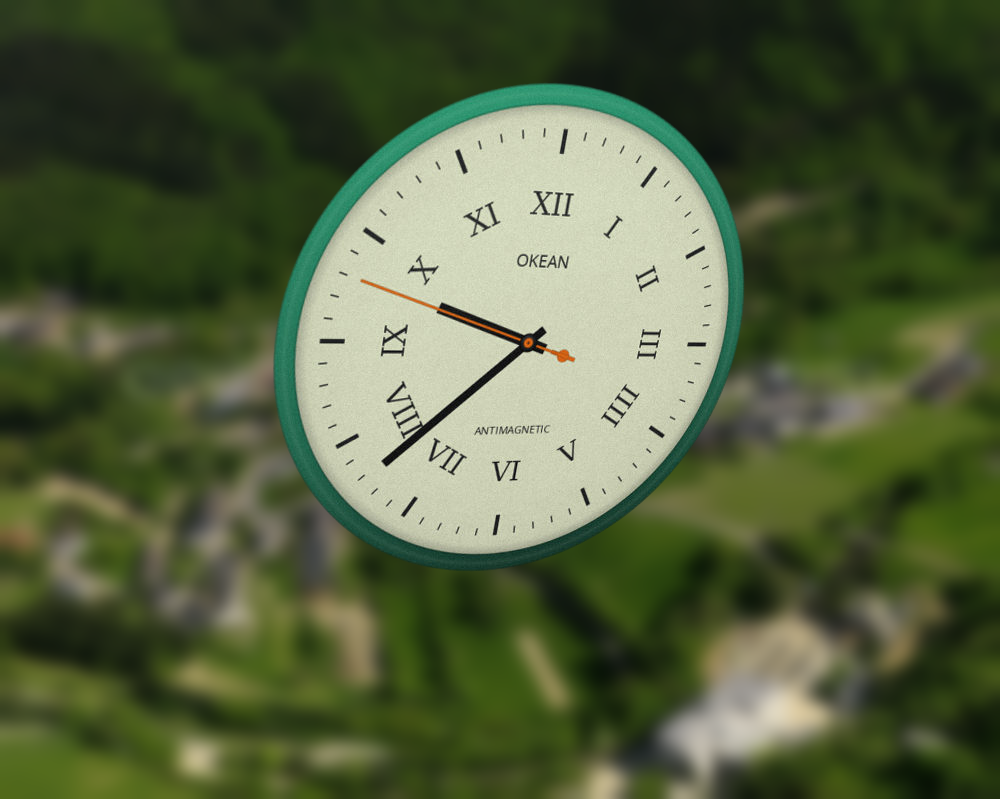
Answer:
9h37m48s
